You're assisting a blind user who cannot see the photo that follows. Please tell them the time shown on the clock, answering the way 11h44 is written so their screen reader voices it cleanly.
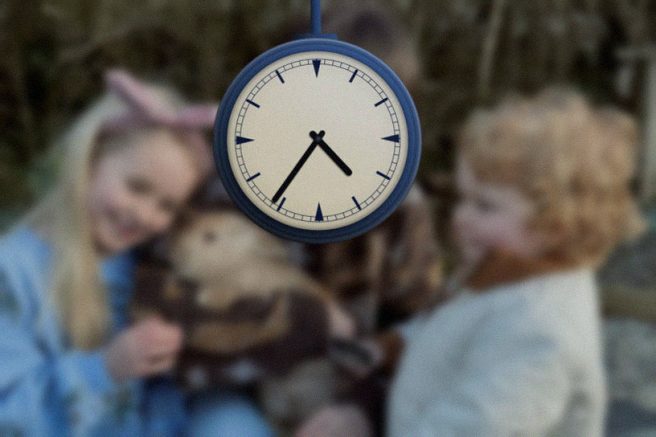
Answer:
4h36
